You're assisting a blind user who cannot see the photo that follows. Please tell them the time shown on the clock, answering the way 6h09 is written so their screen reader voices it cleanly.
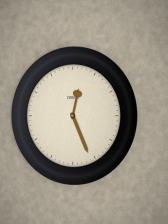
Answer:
12h26
